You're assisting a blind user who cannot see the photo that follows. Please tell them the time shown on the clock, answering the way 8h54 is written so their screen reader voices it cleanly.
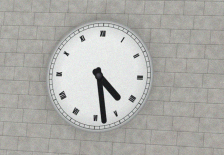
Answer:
4h28
